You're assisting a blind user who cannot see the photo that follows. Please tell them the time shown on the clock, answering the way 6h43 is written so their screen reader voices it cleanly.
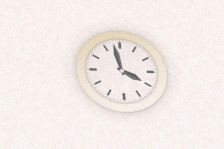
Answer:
3h58
